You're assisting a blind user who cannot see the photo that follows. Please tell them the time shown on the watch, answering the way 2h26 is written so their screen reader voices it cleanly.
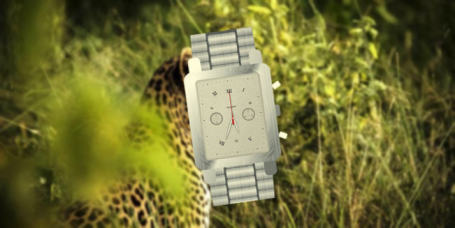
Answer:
5h34
